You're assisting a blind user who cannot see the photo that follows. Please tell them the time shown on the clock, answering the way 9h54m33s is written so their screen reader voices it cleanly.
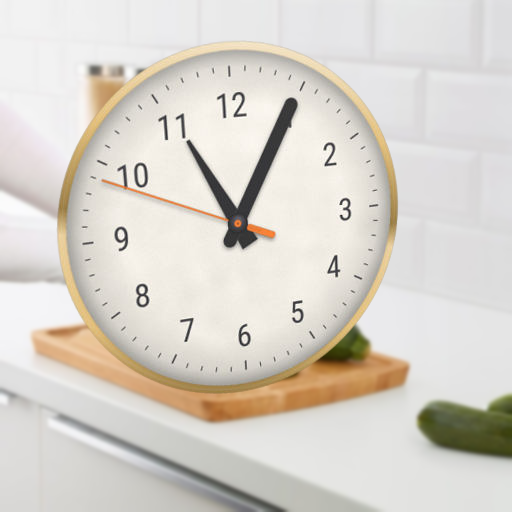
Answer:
11h04m49s
